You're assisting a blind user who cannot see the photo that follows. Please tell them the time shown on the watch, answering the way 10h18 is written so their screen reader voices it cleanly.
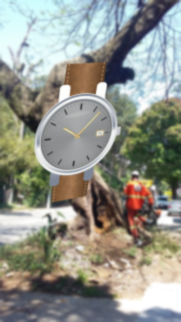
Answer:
10h07
